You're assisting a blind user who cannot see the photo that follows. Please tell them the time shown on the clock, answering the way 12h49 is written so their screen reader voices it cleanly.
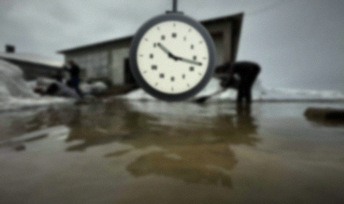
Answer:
10h17
